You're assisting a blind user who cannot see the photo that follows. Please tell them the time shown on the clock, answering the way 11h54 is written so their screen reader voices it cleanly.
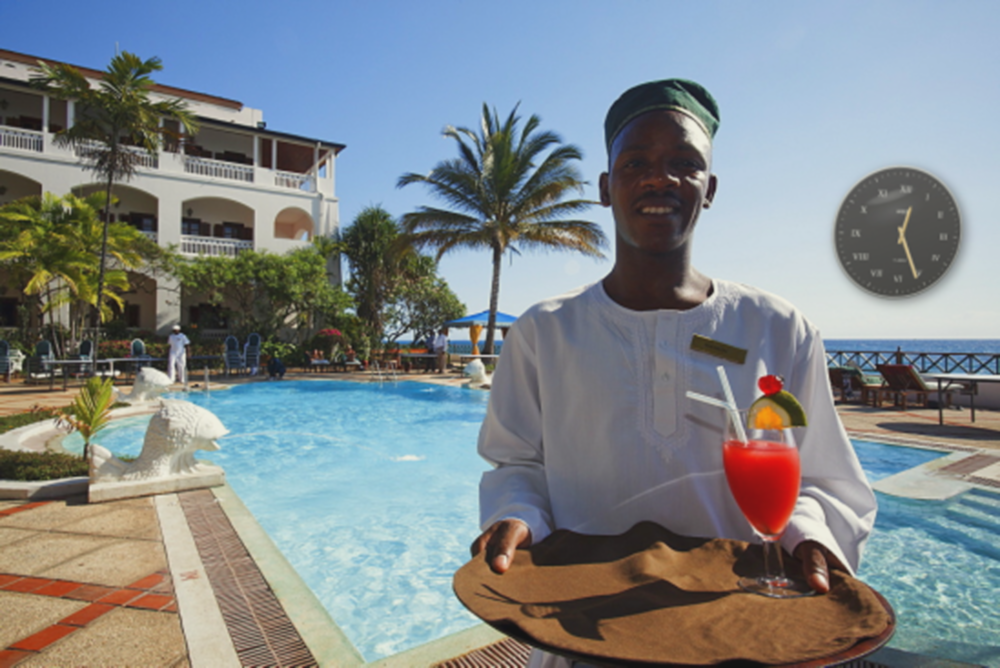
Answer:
12h26
